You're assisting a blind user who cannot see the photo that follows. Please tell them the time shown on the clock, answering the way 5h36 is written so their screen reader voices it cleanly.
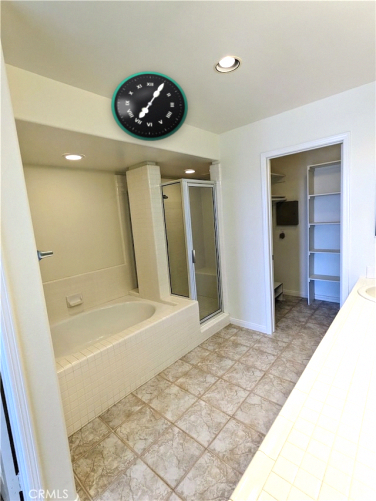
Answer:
7h05
